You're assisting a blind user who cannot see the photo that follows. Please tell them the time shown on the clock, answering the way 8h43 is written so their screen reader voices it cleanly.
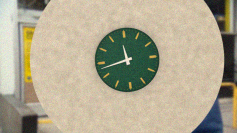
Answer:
11h43
